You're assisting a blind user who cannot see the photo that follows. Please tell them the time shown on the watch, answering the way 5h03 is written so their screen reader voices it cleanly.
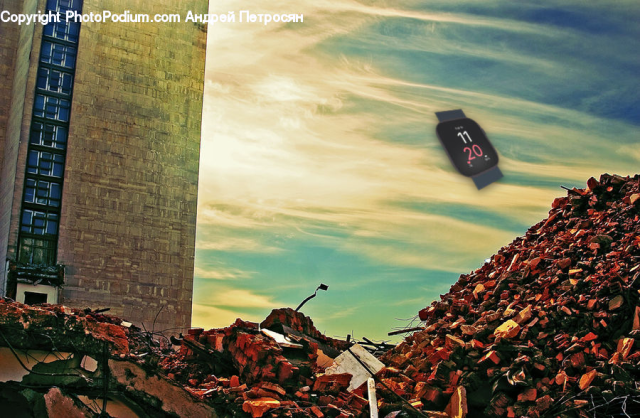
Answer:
11h20
